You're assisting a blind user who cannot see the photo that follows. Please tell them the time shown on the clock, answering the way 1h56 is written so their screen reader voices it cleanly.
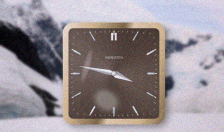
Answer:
3h47
